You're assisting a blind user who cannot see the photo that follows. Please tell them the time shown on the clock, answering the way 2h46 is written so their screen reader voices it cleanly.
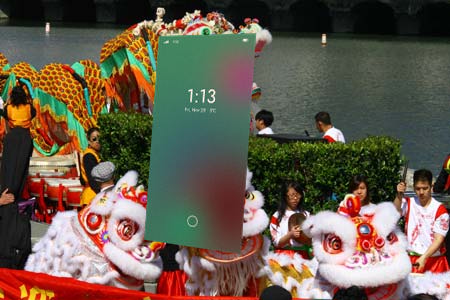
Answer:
1h13
